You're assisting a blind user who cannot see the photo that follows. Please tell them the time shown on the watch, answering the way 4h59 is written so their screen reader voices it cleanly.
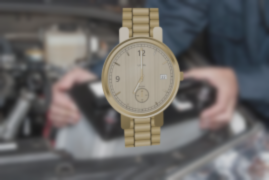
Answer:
7h00
